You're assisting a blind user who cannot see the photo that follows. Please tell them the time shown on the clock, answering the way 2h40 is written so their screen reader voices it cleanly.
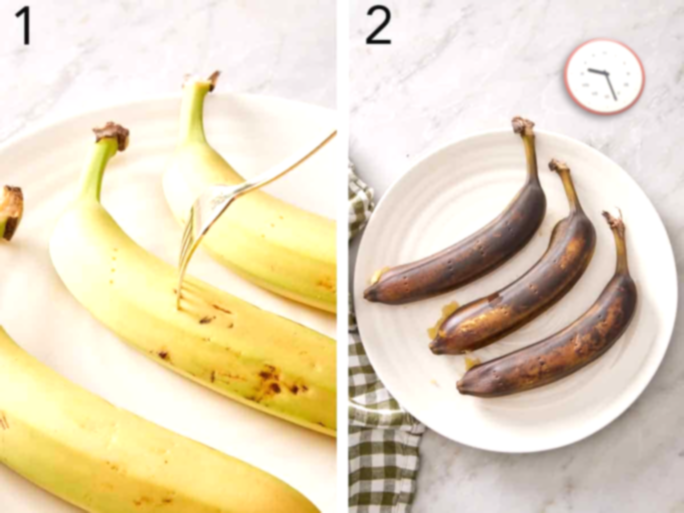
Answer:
9h27
